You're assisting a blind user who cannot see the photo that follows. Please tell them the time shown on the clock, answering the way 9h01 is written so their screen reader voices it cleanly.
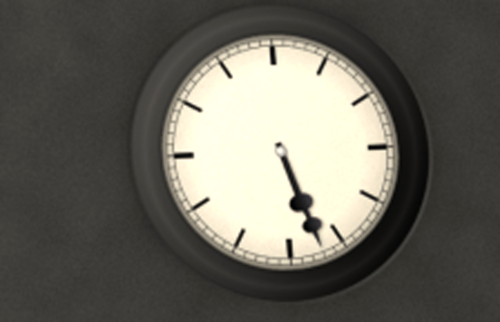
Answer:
5h27
